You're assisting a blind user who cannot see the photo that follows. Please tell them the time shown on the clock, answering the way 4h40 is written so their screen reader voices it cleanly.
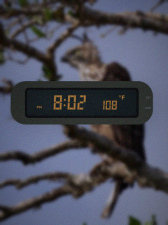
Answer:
8h02
